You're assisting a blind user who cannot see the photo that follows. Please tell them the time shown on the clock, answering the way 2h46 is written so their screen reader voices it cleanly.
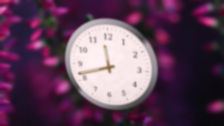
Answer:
11h42
